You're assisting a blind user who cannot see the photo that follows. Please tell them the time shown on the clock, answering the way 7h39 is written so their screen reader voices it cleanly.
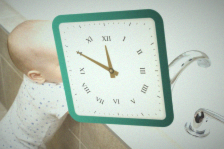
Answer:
11h50
